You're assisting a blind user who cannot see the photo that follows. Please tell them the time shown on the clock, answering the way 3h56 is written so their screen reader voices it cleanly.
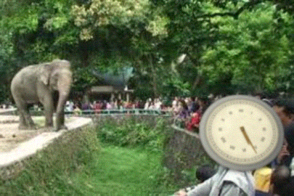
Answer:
5h26
